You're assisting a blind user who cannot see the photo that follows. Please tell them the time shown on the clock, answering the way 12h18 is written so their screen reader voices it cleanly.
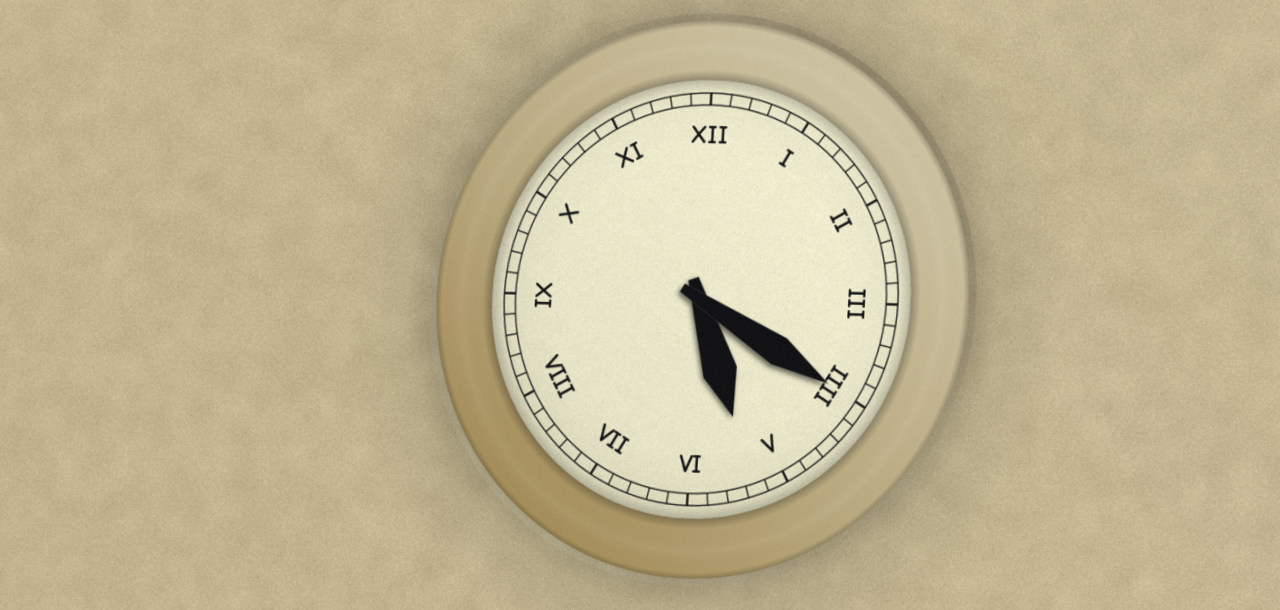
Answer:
5h20
